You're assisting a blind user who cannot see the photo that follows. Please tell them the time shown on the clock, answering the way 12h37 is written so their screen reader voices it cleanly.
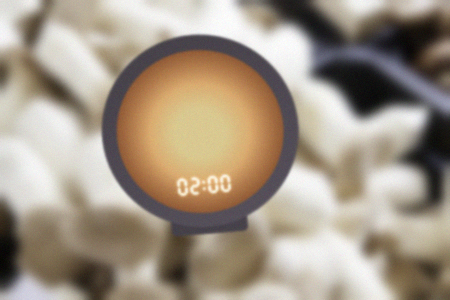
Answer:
2h00
